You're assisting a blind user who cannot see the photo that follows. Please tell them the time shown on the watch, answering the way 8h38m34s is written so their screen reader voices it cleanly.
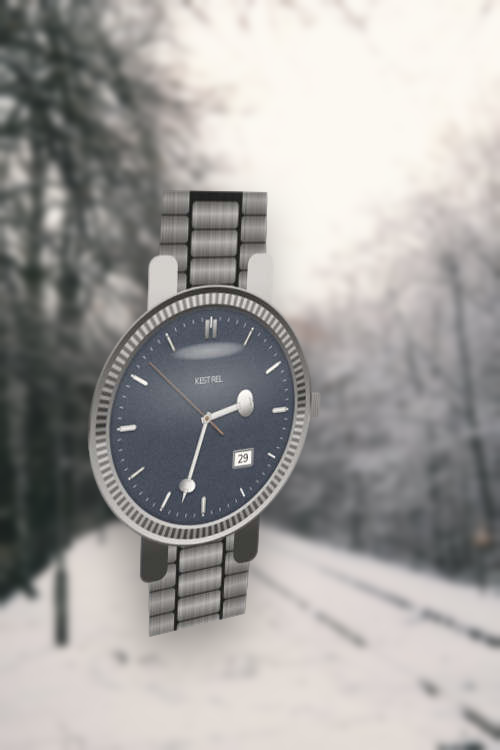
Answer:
2h32m52s
